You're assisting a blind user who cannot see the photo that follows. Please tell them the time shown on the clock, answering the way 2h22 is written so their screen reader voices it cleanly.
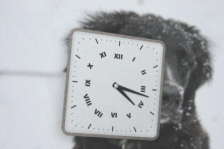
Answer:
4h17
